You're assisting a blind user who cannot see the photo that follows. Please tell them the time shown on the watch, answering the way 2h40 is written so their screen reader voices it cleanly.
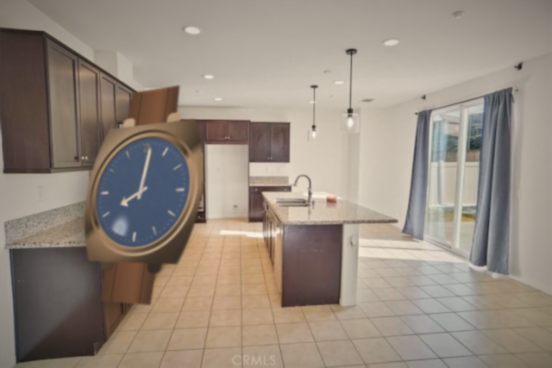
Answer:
8h01
